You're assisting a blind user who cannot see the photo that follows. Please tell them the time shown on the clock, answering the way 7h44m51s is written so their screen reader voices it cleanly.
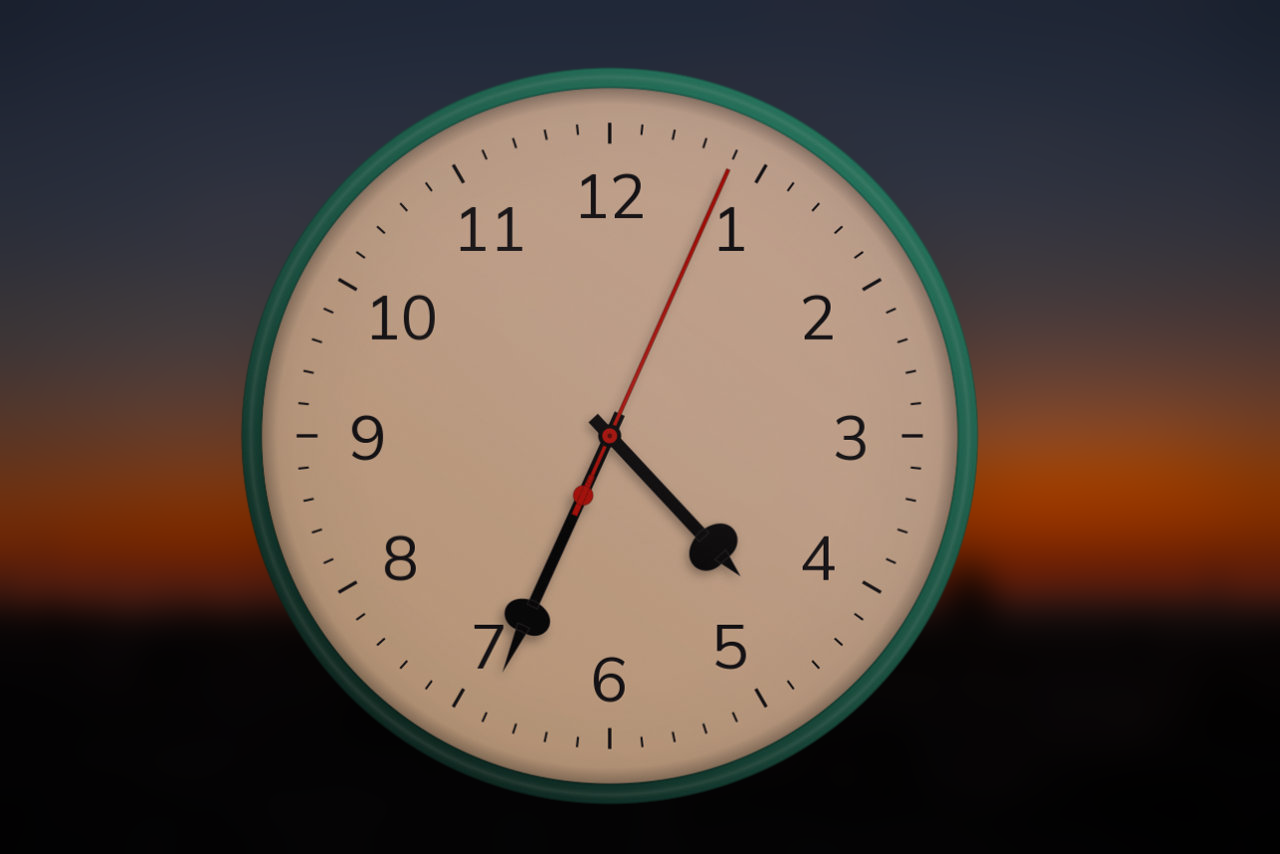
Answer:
4h34m04s
